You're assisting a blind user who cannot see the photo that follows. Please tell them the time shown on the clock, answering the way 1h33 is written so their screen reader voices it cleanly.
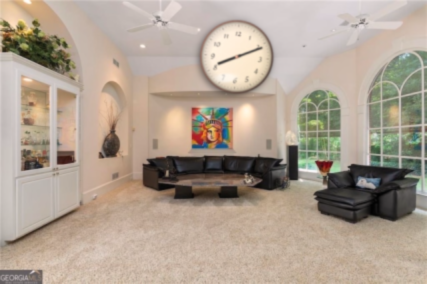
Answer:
8h11
